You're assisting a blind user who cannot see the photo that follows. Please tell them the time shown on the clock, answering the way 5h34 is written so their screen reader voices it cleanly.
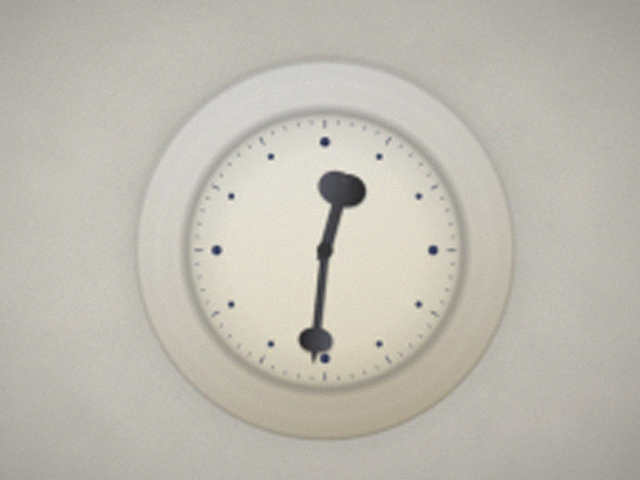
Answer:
12h31
